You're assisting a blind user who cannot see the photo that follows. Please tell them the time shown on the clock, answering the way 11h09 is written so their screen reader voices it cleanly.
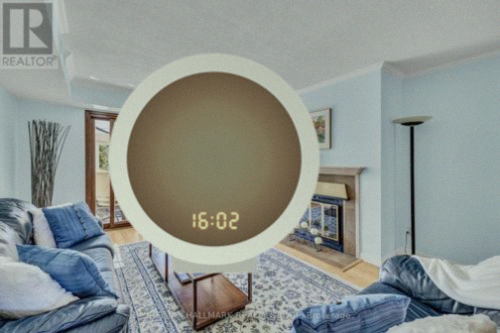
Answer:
16h02
